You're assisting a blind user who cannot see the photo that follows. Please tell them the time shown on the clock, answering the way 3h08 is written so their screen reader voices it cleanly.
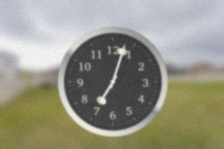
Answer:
7h03
